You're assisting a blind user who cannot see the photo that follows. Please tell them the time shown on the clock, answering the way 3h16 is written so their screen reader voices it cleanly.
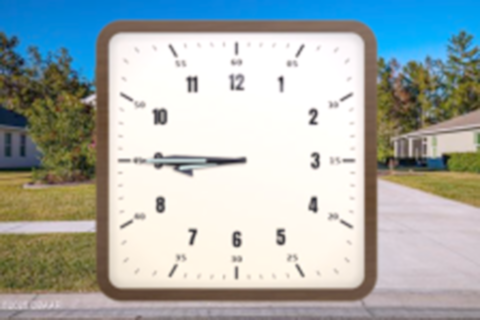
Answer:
8h45
